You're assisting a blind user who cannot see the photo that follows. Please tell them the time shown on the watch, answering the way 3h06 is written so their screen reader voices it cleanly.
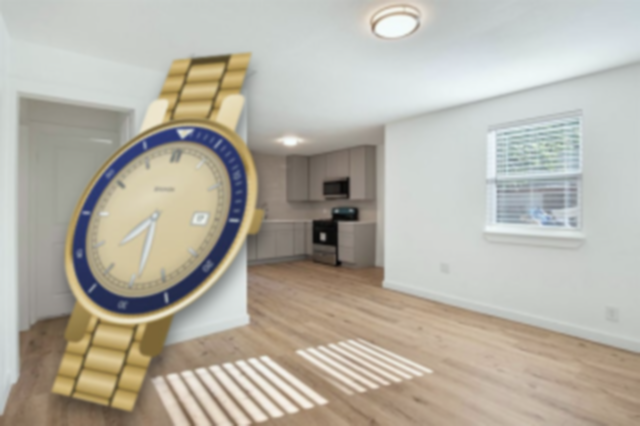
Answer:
7h29
